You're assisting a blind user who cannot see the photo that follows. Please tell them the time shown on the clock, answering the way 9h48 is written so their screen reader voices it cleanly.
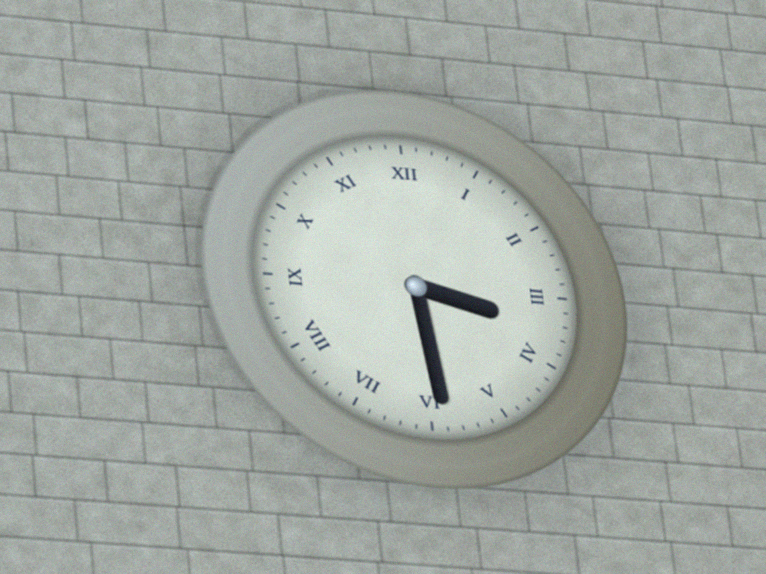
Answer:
3h29
